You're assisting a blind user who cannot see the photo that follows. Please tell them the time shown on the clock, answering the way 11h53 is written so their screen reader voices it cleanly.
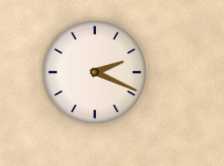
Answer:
2h19
